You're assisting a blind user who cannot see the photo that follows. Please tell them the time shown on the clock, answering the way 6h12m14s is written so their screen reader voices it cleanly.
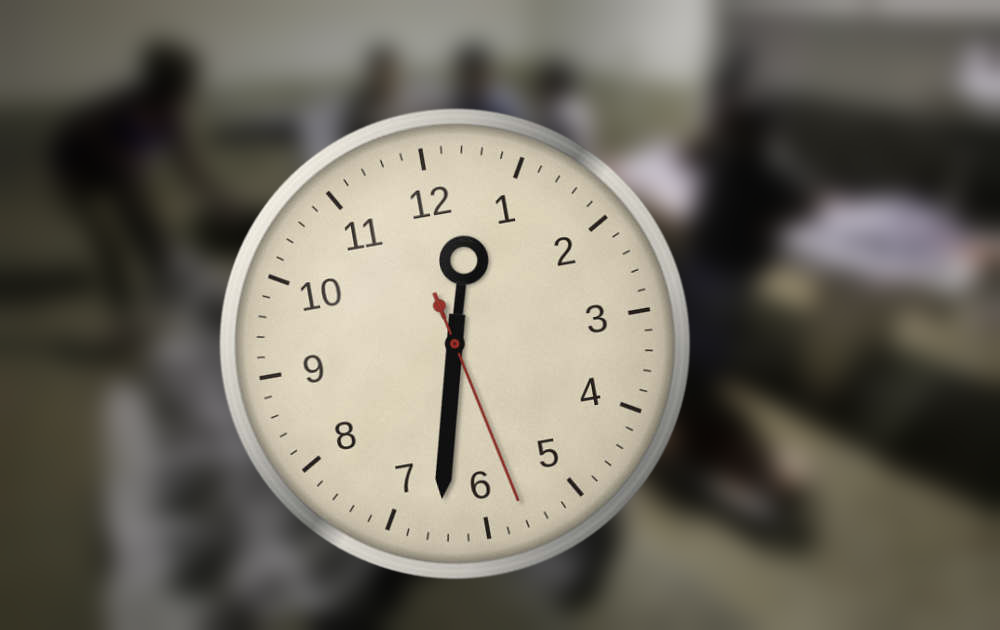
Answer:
12h32m28s
